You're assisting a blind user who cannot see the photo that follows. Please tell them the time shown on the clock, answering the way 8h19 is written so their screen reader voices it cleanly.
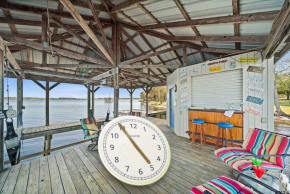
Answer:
4h55
